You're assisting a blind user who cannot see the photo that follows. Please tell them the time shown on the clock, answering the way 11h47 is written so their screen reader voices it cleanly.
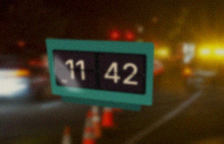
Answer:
11h42
